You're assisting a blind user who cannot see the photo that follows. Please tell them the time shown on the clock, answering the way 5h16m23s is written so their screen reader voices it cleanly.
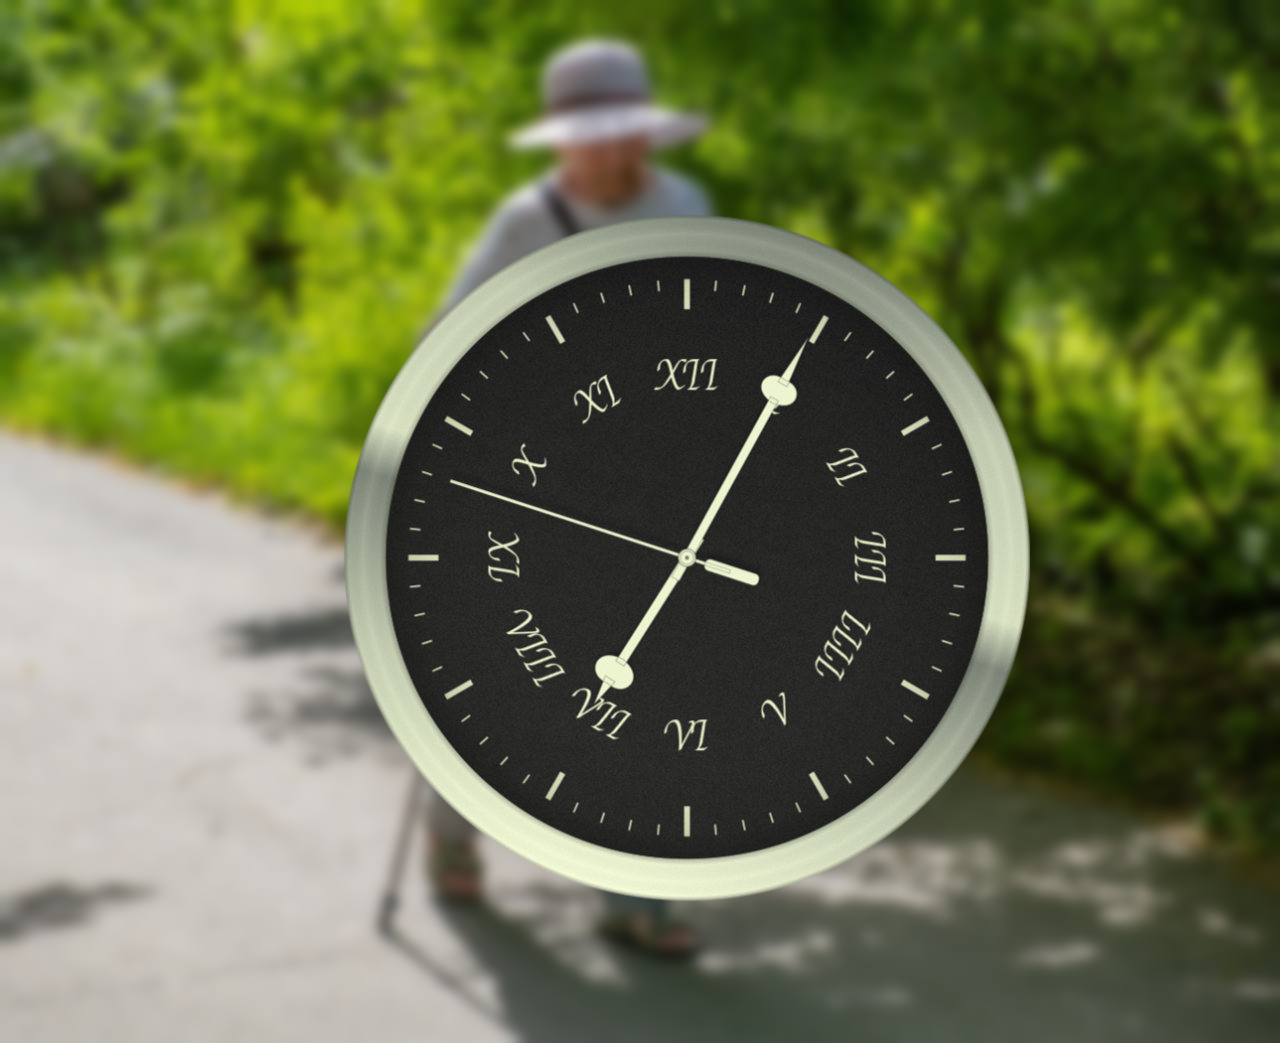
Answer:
7h04m48s
